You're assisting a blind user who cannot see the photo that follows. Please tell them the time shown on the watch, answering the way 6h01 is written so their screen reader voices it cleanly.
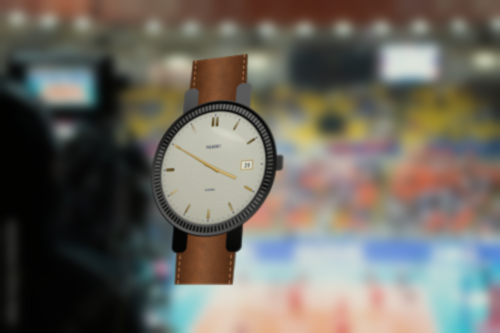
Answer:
3h50
